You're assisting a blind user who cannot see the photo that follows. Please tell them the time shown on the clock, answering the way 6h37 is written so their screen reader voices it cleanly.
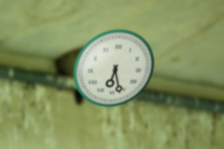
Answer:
6h27
